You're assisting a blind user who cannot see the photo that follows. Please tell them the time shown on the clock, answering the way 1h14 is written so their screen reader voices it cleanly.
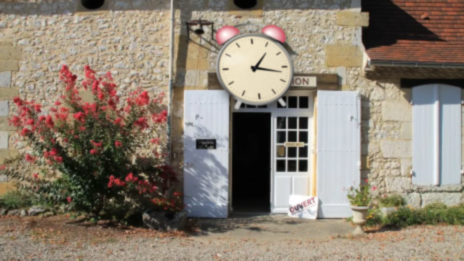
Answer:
1h17
